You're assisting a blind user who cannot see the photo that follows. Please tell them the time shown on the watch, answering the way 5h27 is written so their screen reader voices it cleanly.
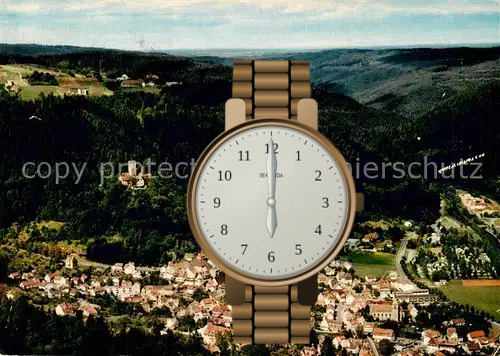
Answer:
6h00
